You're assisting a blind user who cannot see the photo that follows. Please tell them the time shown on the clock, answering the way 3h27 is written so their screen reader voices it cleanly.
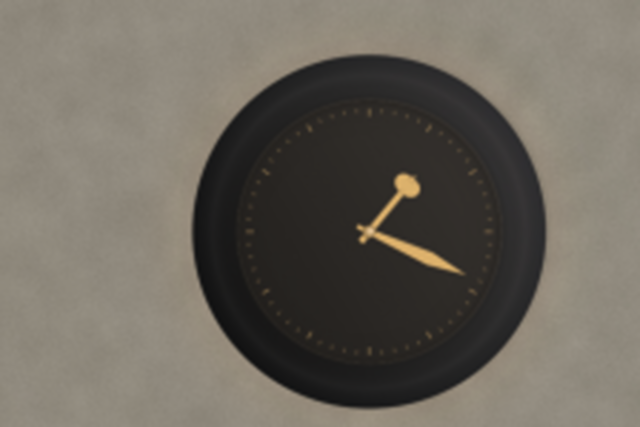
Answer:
1h19
